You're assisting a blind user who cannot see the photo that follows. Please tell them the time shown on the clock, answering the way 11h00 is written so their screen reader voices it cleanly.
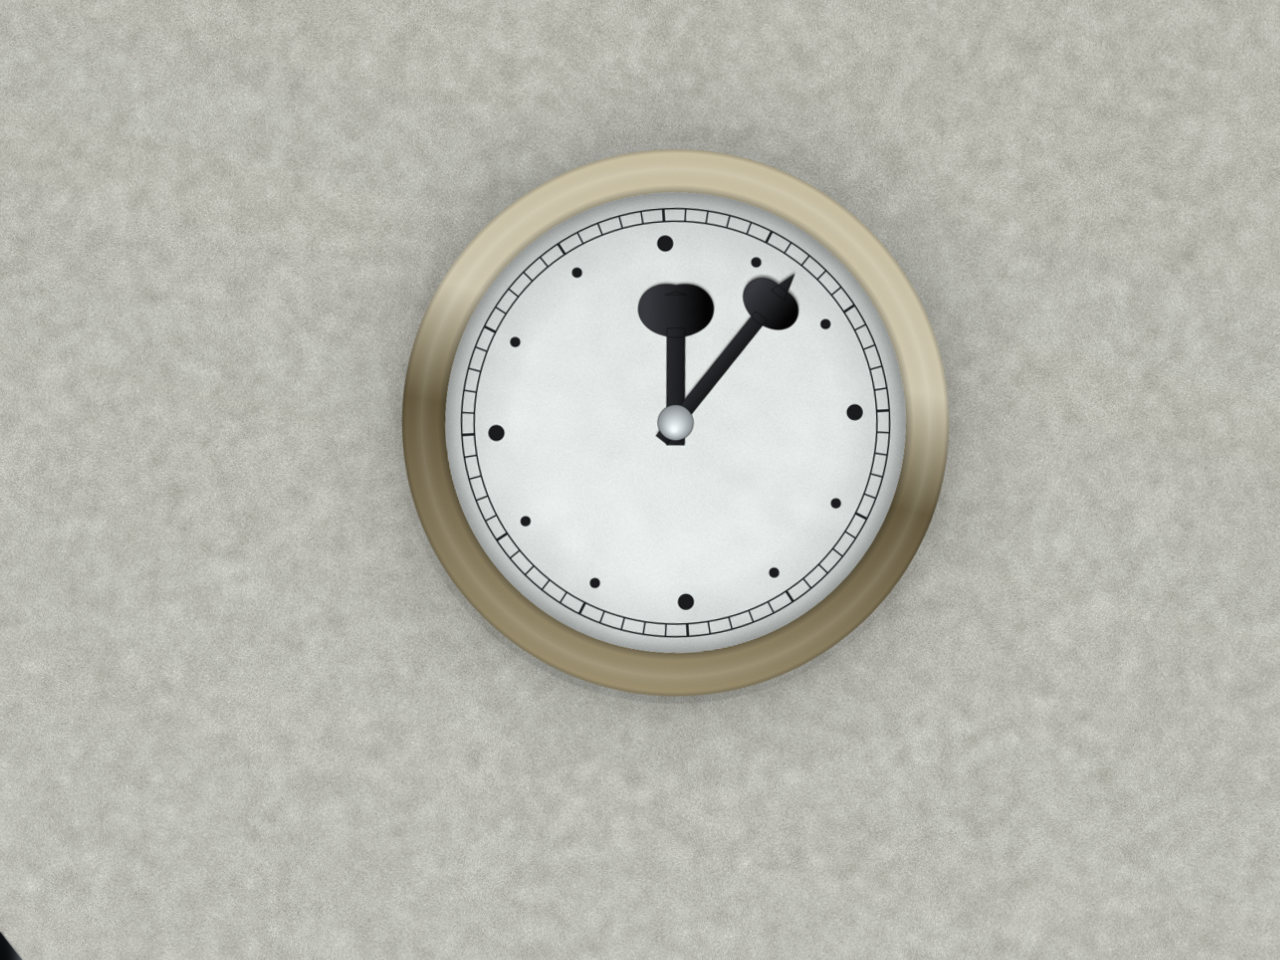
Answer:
12h07
